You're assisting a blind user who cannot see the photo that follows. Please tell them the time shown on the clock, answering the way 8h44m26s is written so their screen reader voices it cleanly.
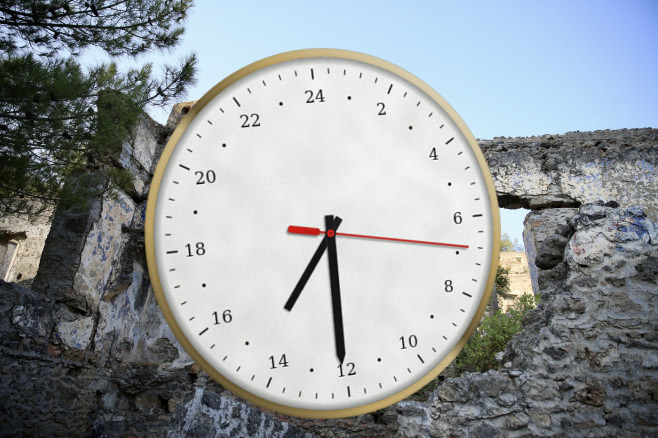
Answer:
14h30m17s
